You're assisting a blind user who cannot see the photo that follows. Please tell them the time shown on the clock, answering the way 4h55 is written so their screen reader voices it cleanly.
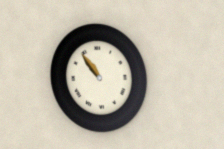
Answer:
10h54
